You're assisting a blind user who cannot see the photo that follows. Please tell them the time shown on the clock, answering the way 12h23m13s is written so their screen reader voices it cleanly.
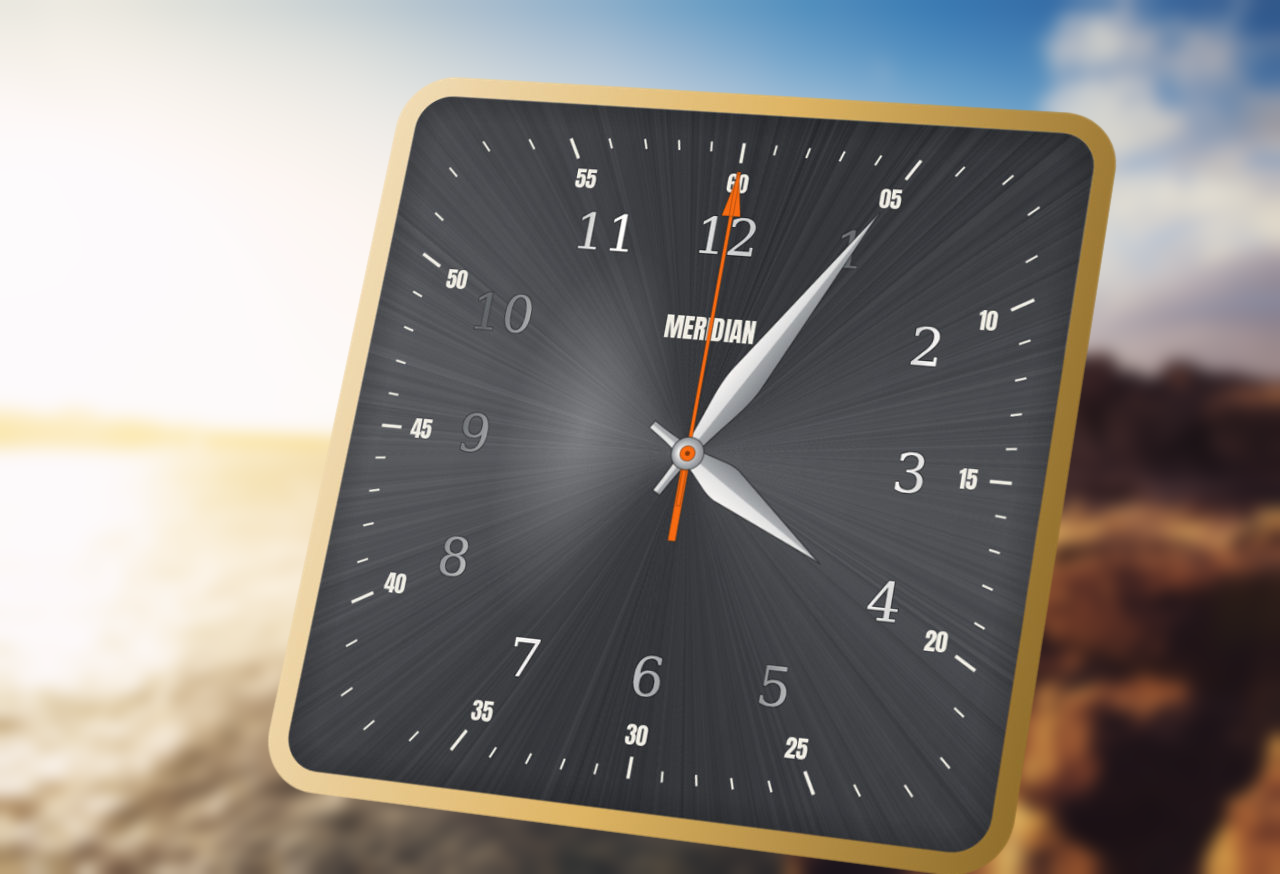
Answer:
4h05m00s
